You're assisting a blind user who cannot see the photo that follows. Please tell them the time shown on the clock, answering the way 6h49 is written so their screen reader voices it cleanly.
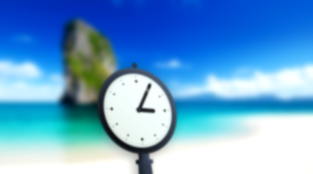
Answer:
3h05
